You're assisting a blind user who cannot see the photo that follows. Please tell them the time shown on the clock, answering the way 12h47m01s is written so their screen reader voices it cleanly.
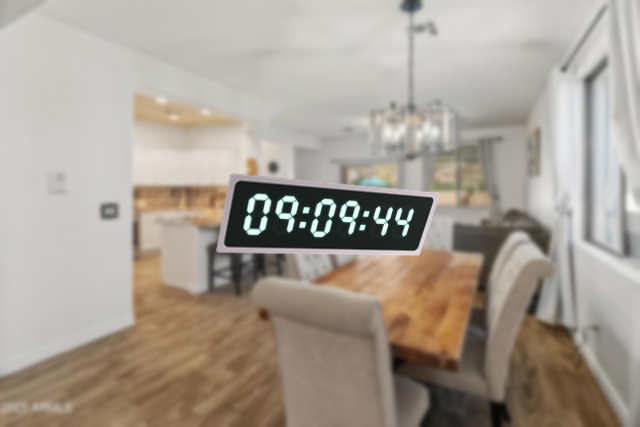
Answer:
9h09m44s
